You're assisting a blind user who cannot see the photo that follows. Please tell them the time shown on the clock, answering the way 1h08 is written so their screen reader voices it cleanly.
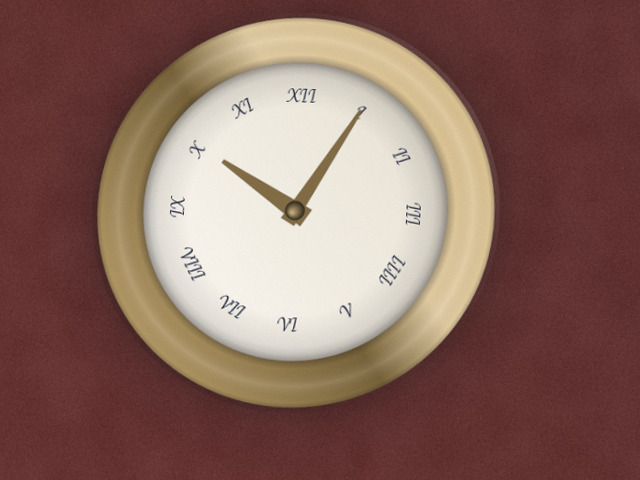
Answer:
10h05
